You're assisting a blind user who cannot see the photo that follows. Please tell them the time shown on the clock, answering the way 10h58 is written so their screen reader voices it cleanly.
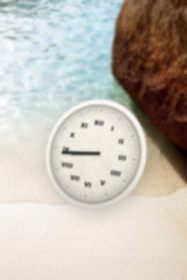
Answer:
8h44
